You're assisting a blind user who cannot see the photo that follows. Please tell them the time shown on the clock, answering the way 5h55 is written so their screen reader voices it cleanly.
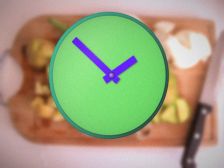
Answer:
1h52
